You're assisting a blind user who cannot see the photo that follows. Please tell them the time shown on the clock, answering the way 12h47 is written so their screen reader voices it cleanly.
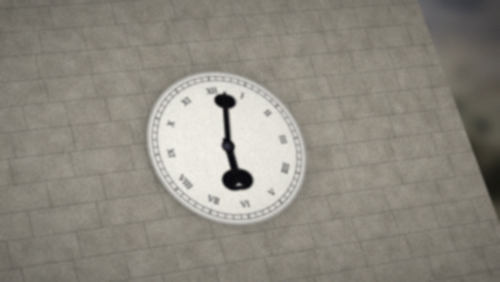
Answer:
6h02
